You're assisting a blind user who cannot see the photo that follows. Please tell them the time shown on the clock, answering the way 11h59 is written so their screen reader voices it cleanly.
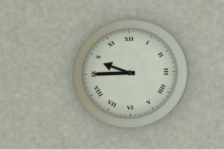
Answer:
9h45
